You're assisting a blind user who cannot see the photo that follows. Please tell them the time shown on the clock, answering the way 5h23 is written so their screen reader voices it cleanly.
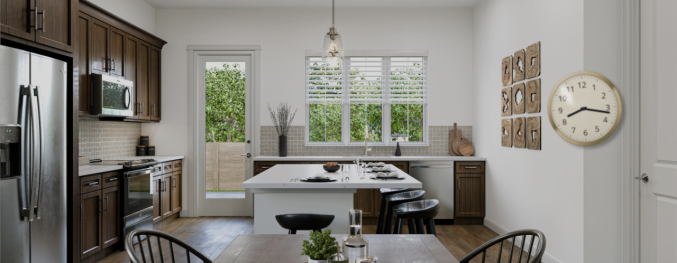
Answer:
8h17
